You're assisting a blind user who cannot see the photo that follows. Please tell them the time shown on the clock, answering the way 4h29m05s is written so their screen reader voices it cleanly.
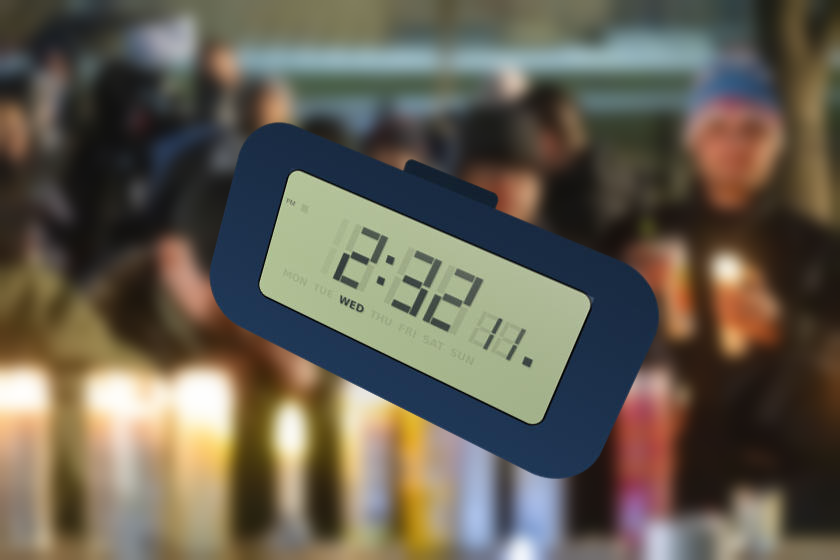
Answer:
2h32m11s
